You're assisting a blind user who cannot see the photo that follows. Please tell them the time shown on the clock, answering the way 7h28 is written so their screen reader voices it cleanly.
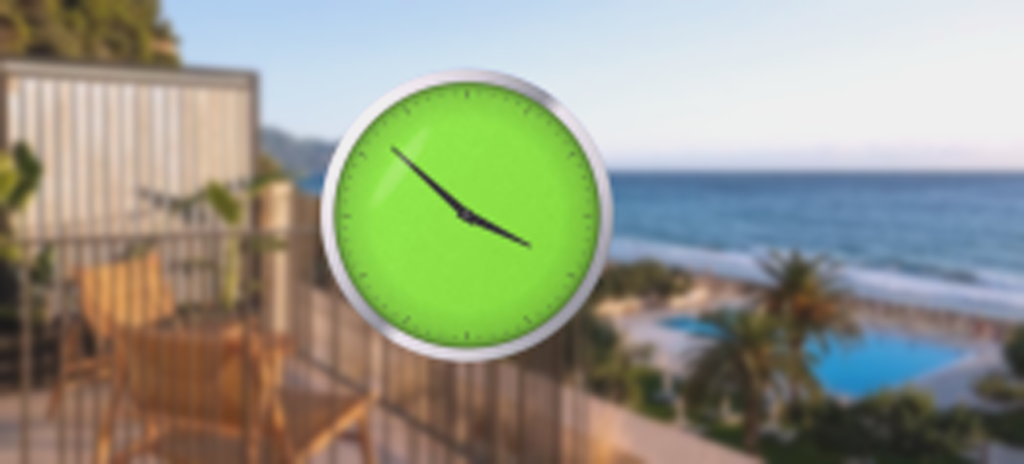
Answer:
3h52
